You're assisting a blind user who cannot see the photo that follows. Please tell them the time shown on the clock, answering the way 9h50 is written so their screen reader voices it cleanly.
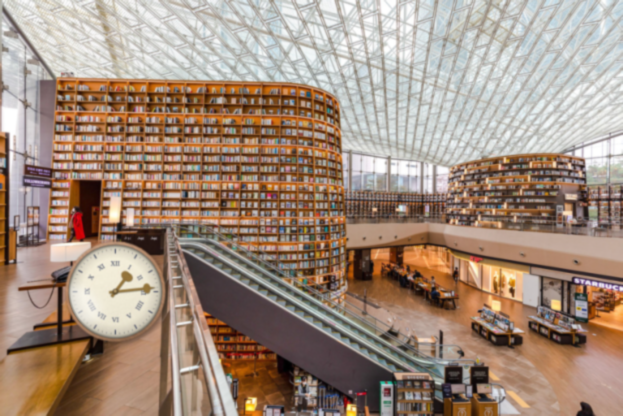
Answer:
1h14
